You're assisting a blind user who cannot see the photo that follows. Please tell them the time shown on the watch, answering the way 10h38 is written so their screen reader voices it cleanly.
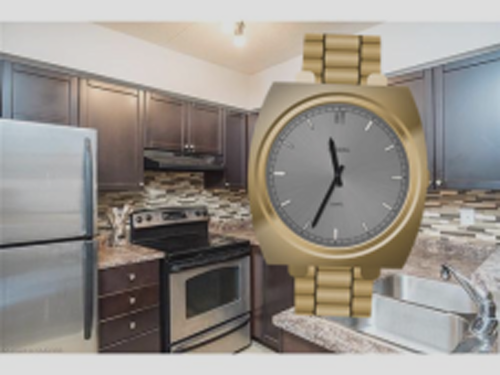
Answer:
11h34
